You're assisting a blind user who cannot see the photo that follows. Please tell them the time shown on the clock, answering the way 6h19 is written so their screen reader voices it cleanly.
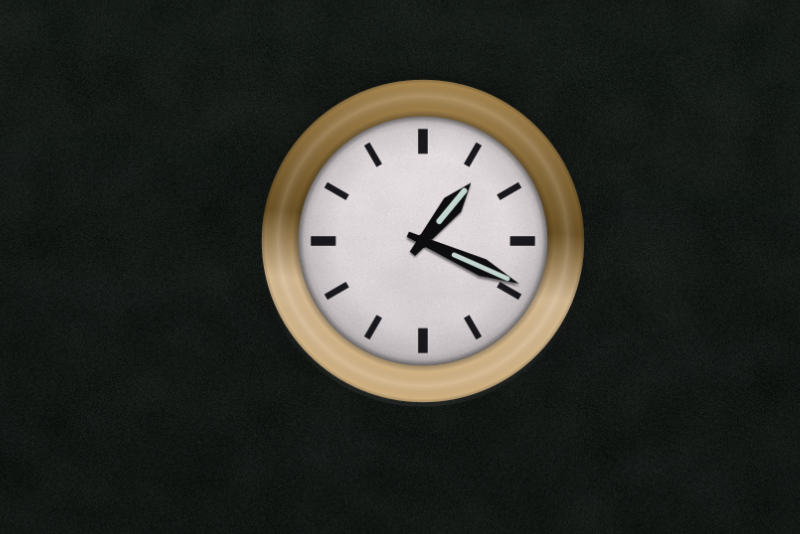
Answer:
1h19
